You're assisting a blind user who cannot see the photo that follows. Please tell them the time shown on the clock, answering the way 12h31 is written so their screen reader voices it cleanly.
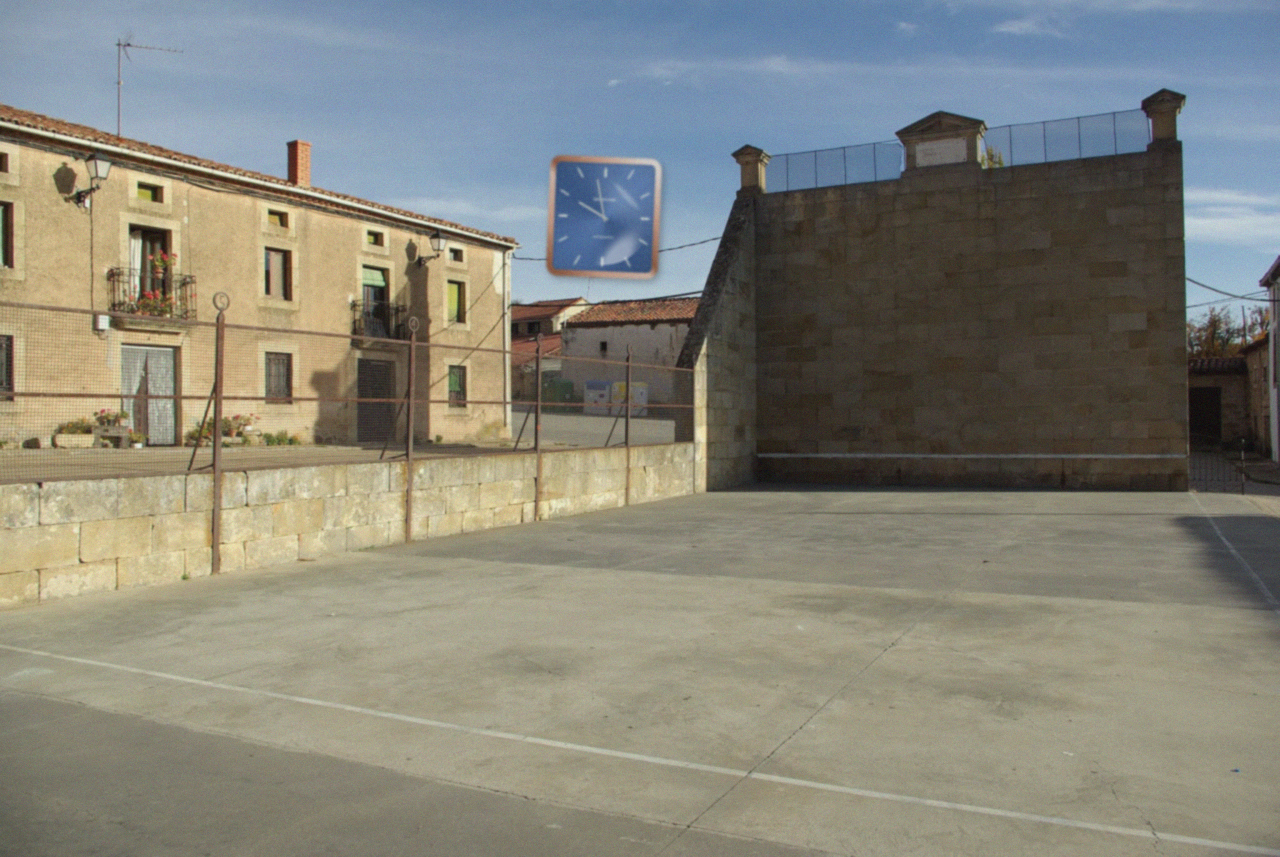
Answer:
9h58
